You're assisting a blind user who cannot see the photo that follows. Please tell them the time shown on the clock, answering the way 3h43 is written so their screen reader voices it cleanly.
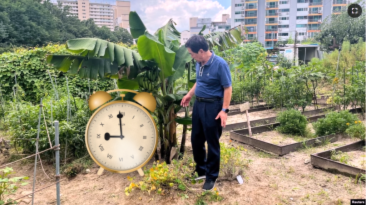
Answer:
8h59
